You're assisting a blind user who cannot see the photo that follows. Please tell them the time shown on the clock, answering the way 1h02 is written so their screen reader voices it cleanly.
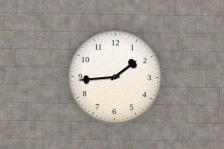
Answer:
1h44
